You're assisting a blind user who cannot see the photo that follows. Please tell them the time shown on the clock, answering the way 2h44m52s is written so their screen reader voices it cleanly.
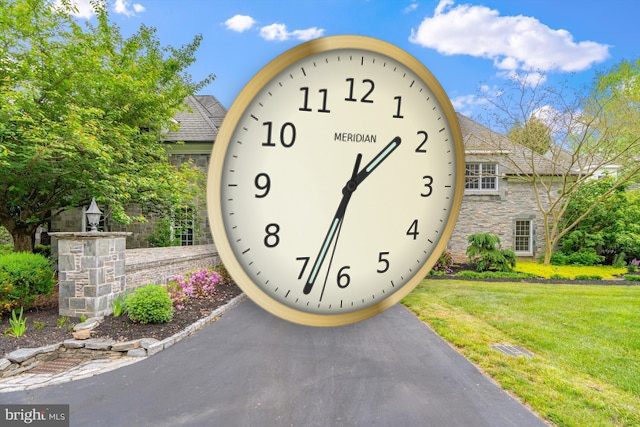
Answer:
1h33m32s
